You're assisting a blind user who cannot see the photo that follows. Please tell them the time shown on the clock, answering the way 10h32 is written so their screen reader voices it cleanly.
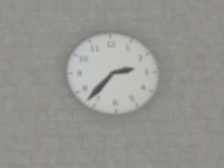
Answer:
2h37
